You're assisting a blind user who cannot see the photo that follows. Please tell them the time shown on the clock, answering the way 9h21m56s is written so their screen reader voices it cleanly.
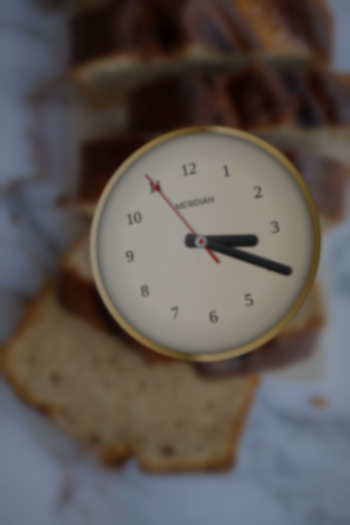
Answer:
3h19m55s
